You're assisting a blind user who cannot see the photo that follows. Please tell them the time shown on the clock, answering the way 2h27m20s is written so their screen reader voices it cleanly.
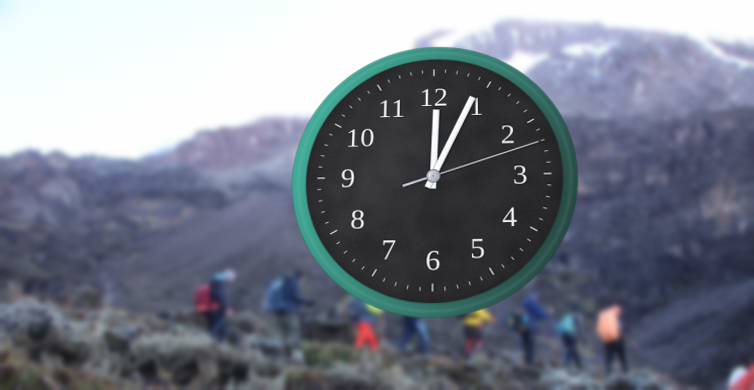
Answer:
12h04m12s
